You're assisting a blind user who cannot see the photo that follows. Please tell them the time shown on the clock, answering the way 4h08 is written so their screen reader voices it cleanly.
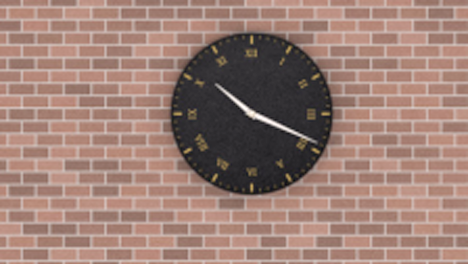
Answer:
10h19
